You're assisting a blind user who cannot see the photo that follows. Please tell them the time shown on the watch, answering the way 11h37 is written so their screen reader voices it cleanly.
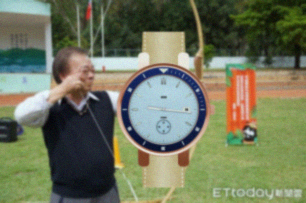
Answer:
9h16
